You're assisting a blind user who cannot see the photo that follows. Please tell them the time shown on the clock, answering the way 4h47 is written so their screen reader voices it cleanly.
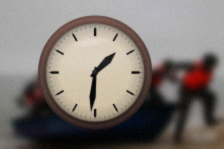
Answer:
1h31
